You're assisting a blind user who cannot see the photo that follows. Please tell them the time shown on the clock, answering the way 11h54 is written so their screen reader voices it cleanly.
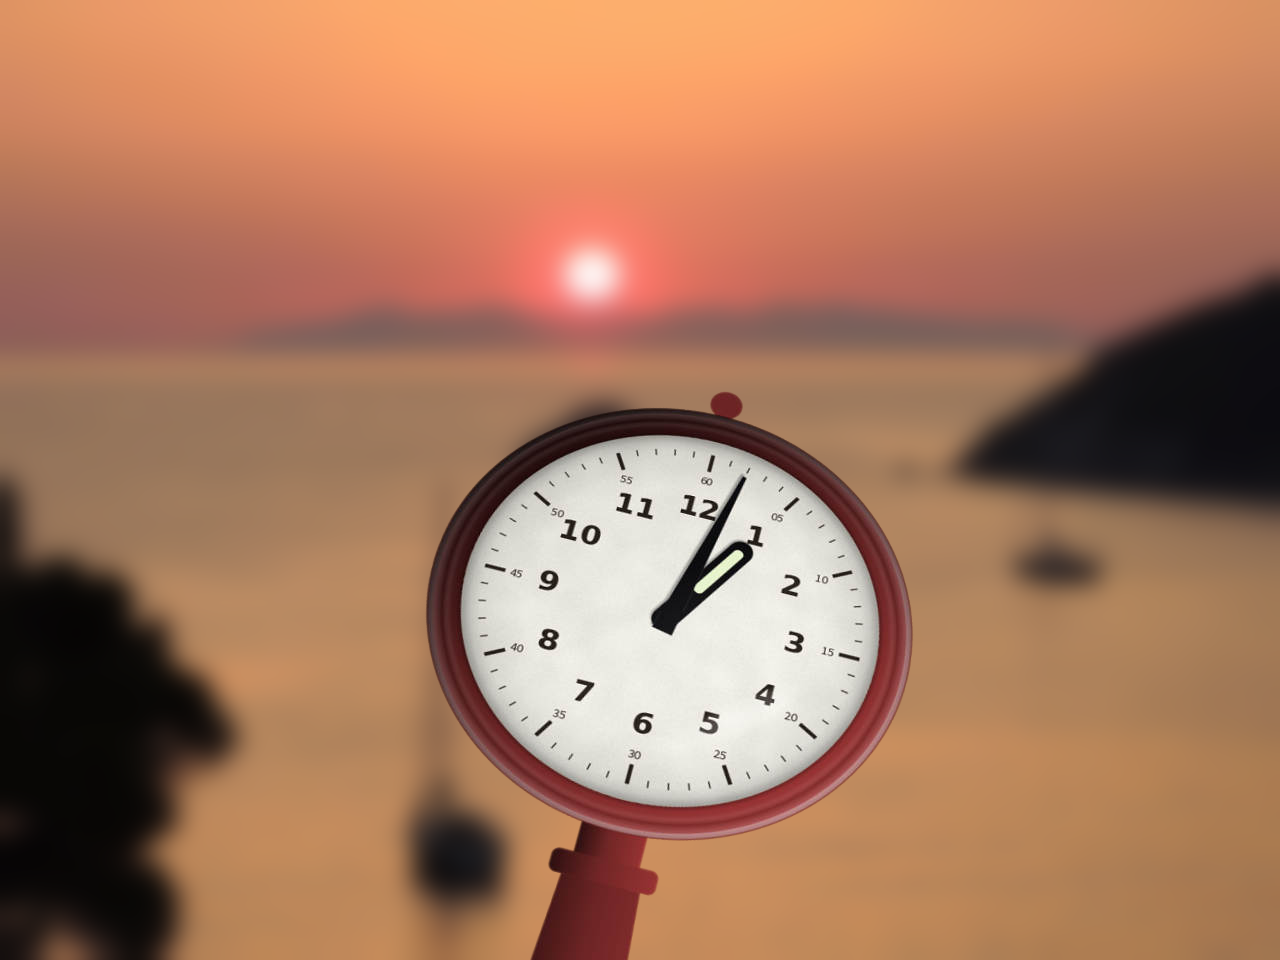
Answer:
1h02
